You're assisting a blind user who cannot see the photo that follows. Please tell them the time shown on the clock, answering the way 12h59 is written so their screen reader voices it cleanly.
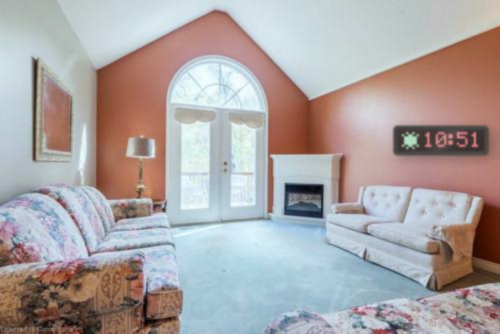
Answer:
10h51
